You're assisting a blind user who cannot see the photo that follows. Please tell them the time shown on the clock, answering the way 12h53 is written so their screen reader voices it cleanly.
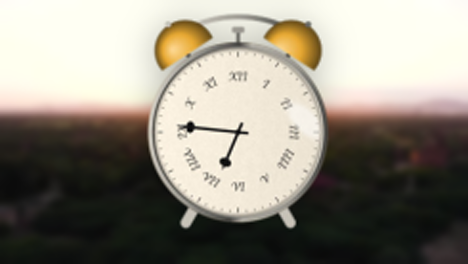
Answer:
6h46
